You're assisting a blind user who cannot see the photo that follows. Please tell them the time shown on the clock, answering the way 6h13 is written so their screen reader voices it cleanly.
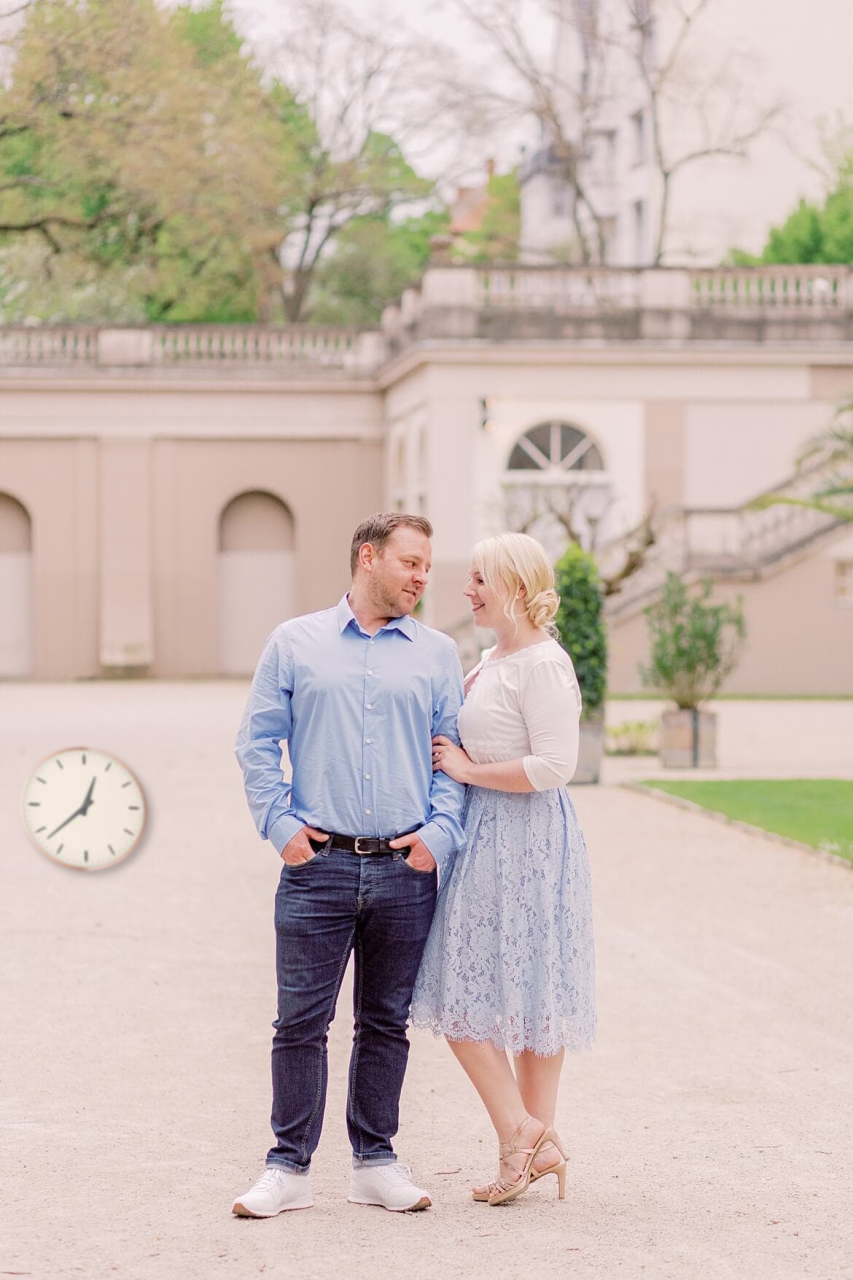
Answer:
12h38
